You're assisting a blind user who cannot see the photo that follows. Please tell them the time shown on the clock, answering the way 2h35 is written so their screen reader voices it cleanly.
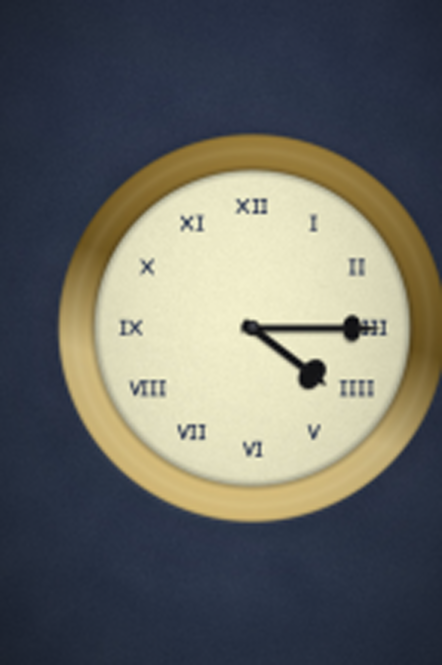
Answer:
4h15
